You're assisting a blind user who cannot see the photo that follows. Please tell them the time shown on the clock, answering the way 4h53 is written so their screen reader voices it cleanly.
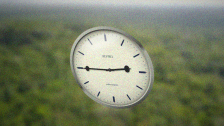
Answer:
2h45
